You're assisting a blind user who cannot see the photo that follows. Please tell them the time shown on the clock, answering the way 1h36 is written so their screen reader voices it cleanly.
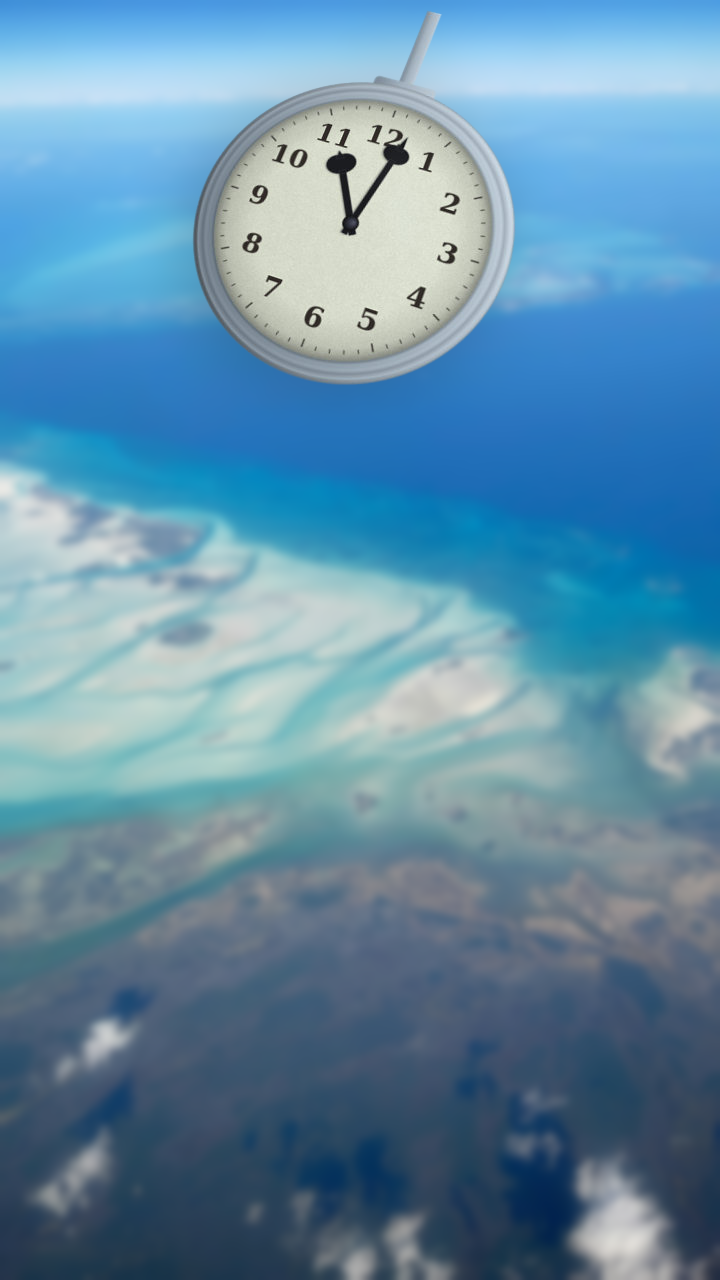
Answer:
11h02
